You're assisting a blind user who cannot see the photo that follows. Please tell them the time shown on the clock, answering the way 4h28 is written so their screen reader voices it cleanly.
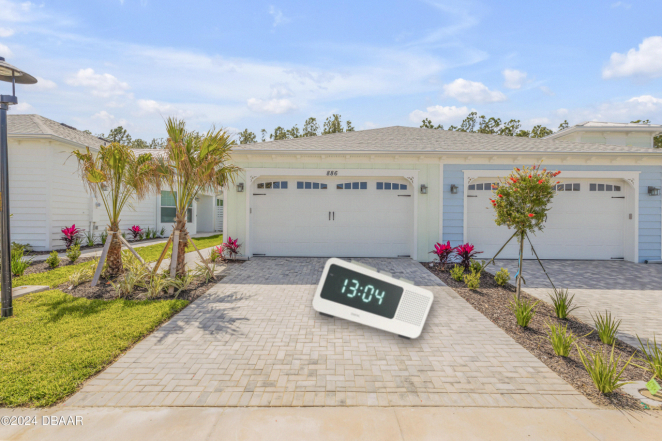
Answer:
13h04
